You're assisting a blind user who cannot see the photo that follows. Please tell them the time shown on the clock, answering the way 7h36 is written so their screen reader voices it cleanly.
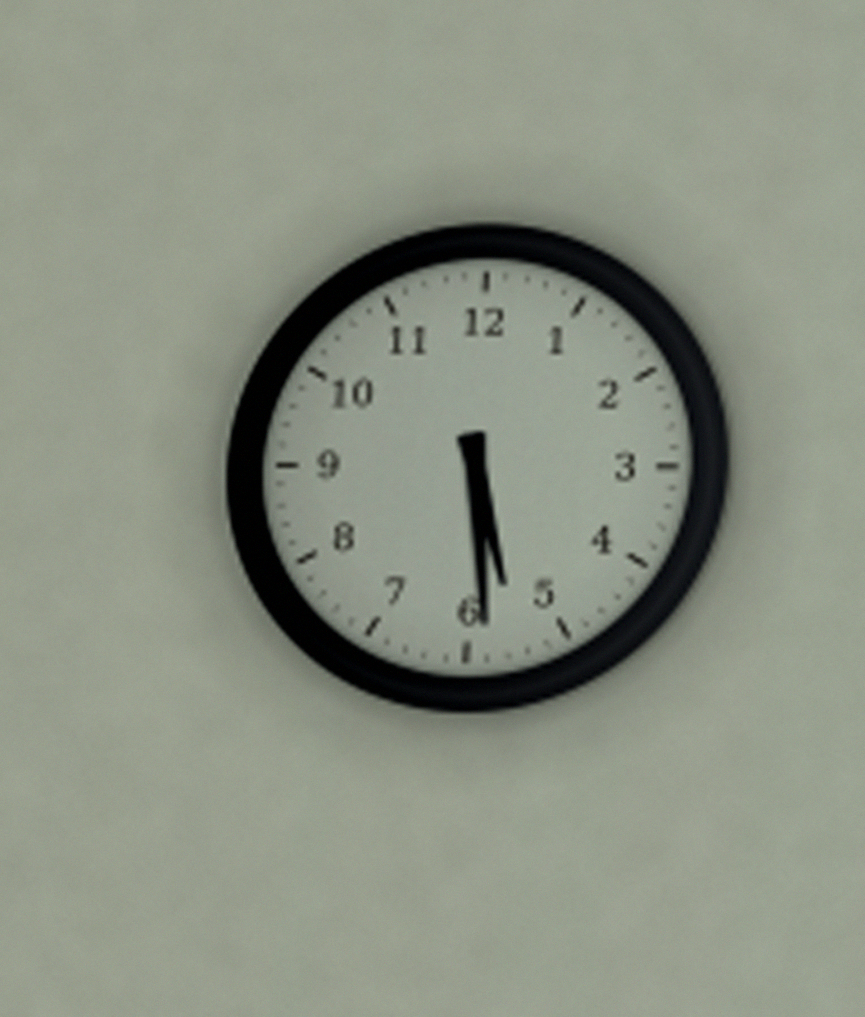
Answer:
5h29
